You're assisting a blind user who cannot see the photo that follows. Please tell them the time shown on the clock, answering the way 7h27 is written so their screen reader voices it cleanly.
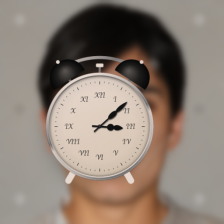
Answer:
3h08
